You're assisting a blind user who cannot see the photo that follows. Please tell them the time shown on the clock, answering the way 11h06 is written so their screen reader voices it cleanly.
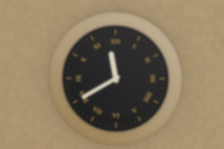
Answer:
11h40
